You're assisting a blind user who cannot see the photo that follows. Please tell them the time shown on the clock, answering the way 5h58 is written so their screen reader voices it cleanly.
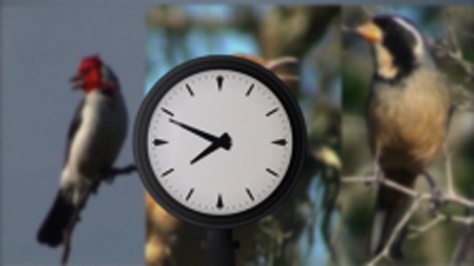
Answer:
7h49
